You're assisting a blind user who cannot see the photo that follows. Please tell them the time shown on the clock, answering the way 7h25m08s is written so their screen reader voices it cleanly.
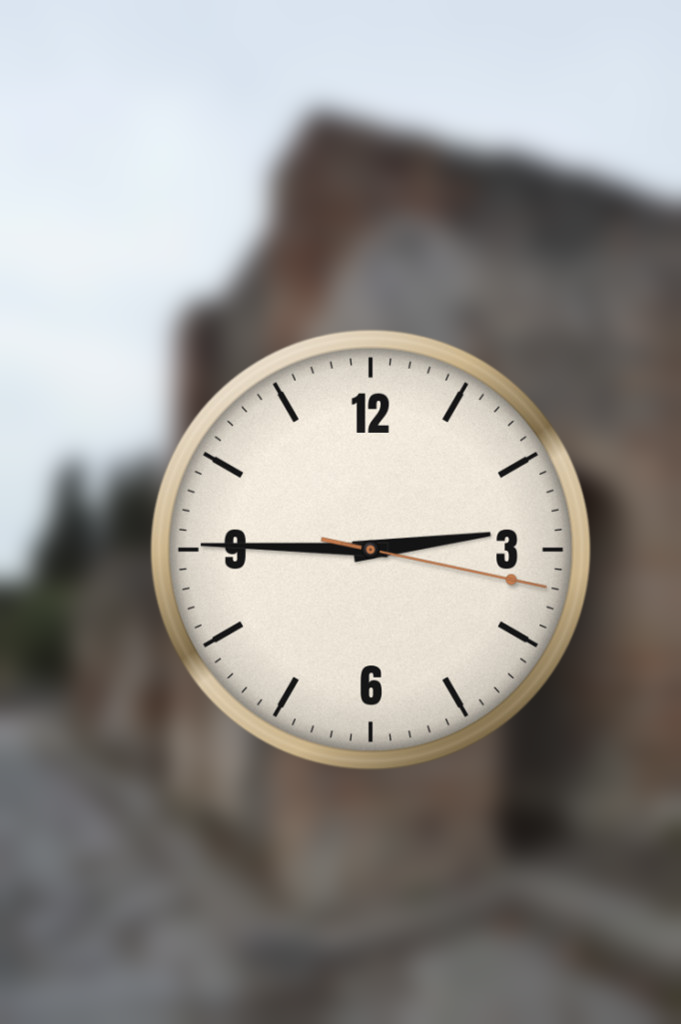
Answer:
2h45m17s
